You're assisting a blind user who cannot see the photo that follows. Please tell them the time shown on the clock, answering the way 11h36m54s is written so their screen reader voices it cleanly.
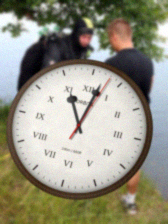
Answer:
11h02m03s
